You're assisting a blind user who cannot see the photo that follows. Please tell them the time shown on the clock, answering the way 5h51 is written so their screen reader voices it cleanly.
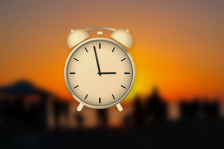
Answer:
2h58
